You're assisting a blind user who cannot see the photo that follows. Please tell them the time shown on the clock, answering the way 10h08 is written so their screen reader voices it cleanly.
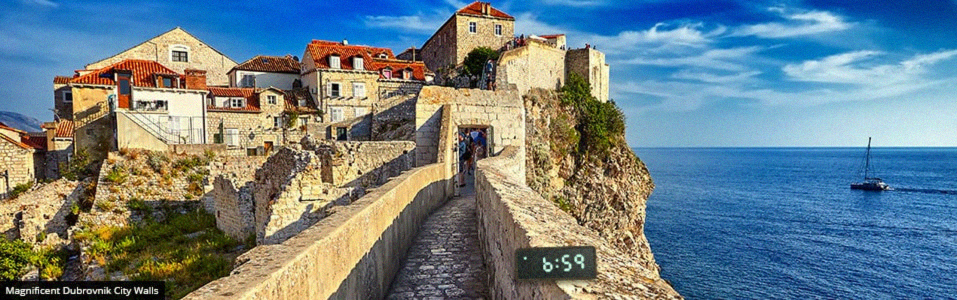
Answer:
6h59
